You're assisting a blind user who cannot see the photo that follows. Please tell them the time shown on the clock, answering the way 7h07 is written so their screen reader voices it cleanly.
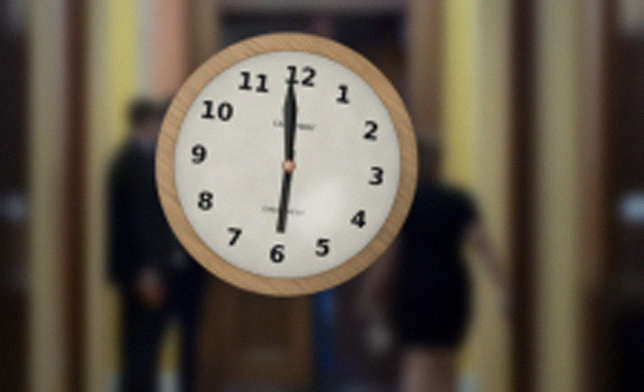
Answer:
5h59
